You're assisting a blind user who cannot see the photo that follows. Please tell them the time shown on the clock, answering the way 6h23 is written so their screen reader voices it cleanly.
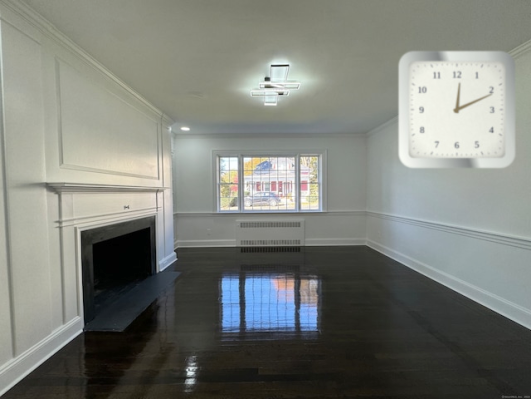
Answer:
12h11
